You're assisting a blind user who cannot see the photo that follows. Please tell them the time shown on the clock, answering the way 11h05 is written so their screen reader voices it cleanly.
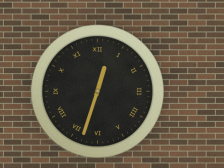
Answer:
12h33
